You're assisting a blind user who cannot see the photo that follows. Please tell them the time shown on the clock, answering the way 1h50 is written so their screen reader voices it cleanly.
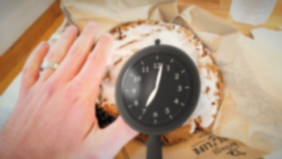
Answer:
7h02
